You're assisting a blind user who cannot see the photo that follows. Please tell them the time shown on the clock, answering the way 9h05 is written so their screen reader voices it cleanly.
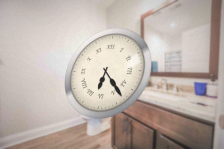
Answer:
6h23
